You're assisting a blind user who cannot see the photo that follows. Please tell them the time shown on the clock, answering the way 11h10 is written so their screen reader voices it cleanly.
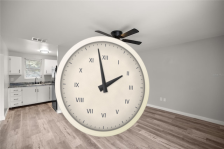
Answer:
1h58
